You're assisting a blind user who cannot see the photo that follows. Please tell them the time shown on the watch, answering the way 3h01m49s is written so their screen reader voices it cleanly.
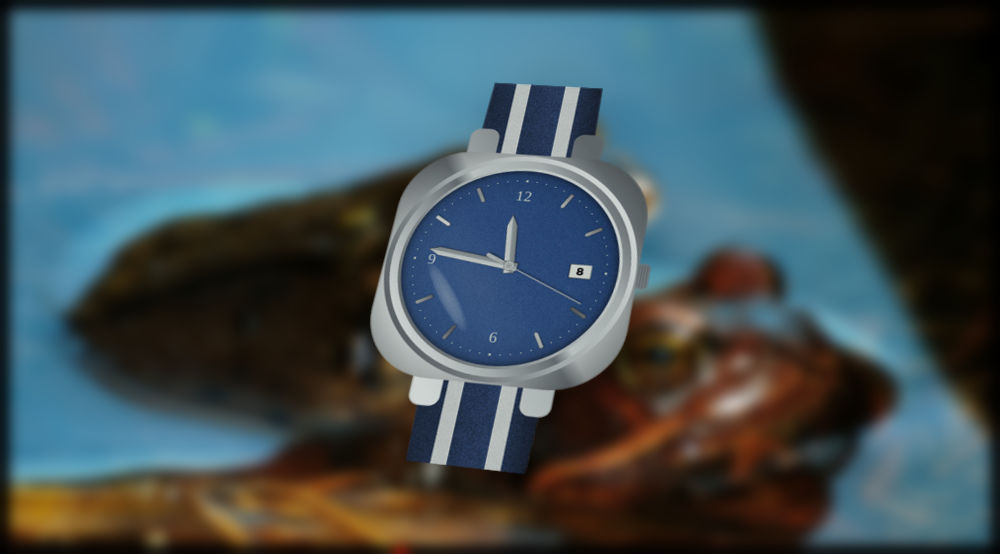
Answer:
11h46m19s
